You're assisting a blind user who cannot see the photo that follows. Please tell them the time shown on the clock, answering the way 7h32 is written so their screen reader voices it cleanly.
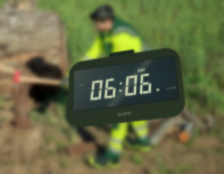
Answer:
6h06
